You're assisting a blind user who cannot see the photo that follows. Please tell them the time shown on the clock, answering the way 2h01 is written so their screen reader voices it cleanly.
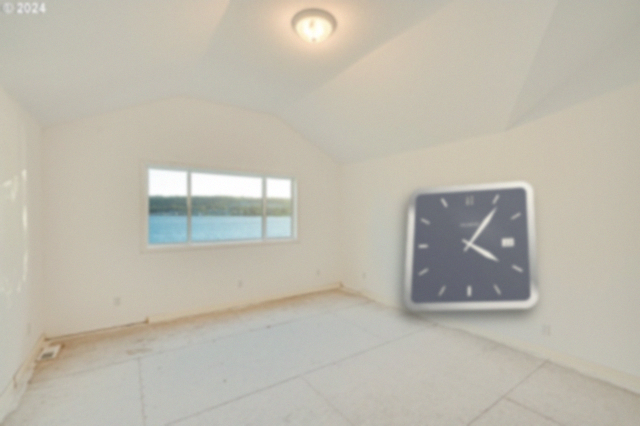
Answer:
4h06
